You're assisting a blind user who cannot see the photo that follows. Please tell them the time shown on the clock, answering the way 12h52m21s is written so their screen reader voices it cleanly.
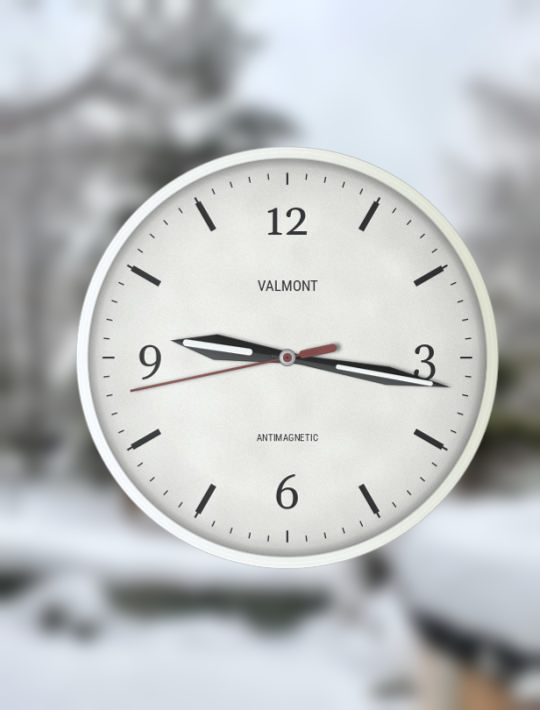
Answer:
9h16m43s
